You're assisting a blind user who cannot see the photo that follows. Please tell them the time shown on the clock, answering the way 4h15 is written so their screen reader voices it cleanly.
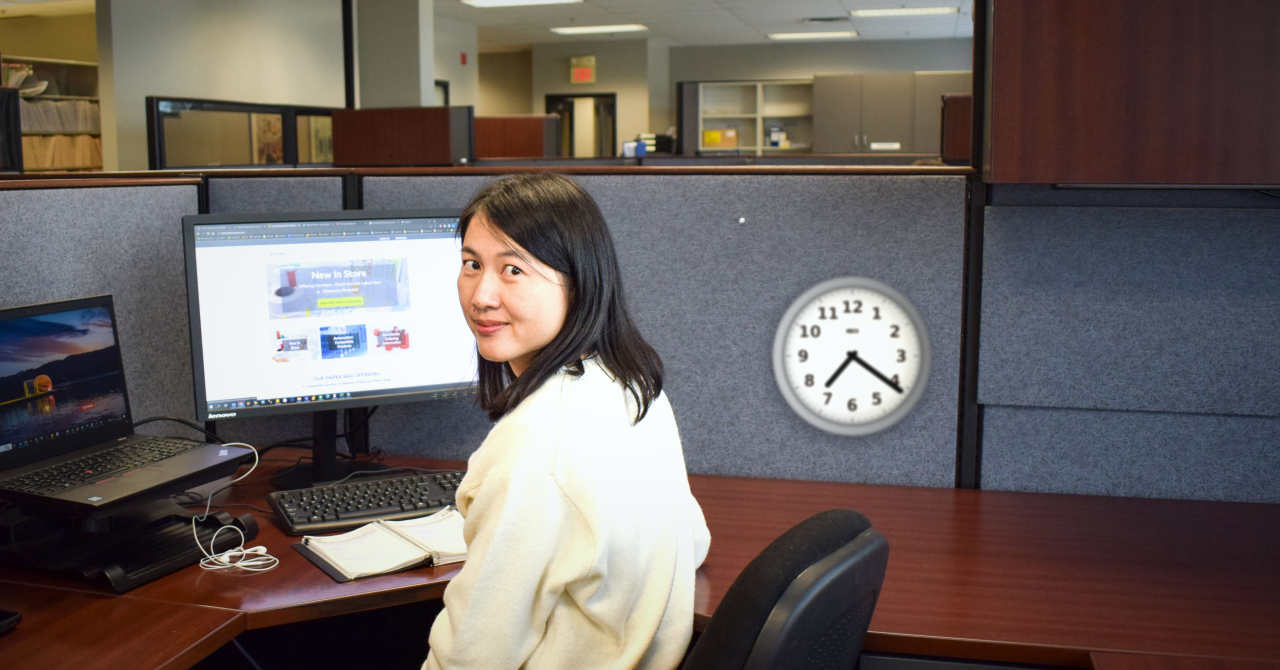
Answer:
7h21
